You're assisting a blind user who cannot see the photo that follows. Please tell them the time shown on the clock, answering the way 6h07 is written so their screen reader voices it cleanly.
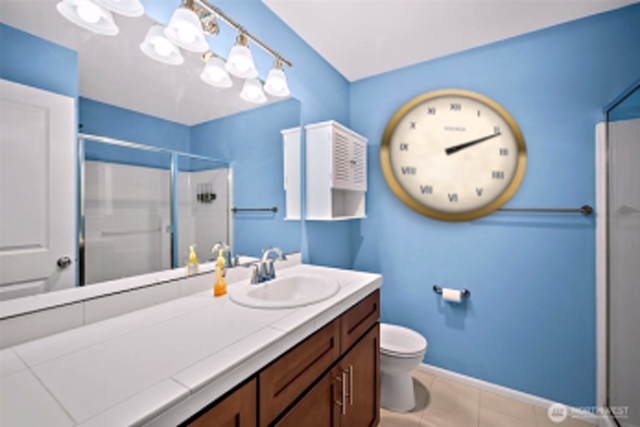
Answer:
2h11
